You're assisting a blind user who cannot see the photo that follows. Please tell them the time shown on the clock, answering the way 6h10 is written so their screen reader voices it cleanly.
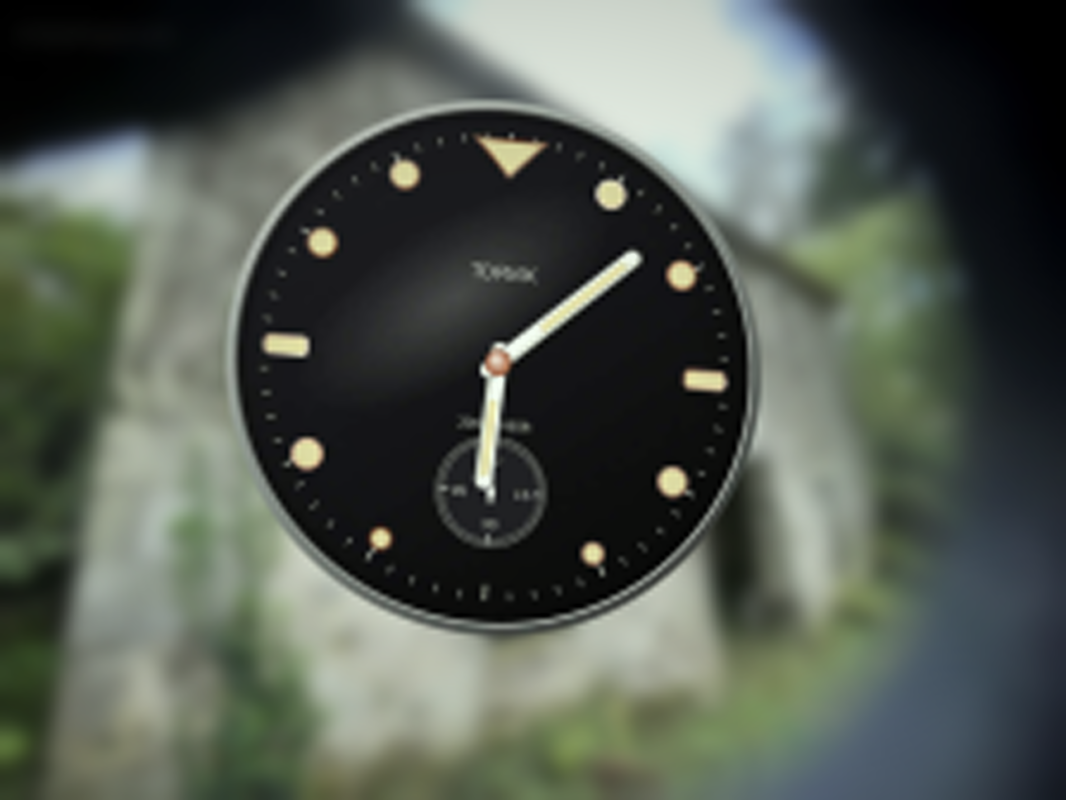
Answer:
6h08
